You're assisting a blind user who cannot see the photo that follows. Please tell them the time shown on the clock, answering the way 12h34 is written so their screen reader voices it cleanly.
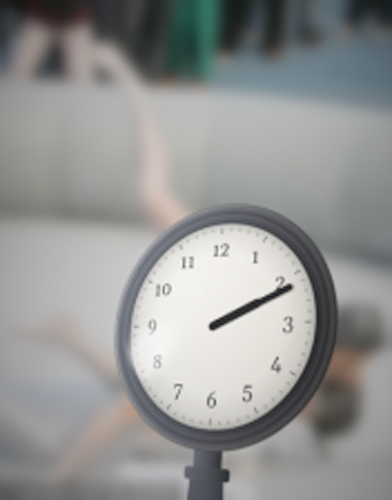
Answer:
2h11
